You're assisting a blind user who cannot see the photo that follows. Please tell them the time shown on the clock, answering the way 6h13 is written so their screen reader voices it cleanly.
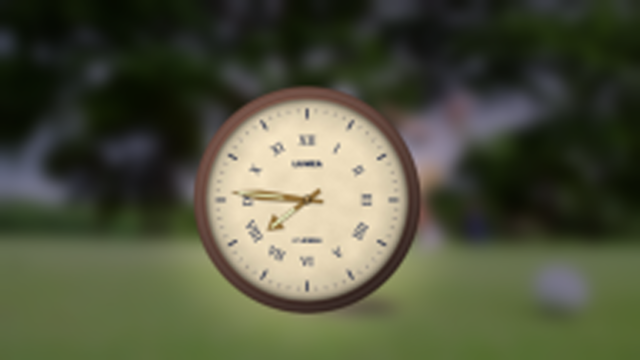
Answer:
7h46
